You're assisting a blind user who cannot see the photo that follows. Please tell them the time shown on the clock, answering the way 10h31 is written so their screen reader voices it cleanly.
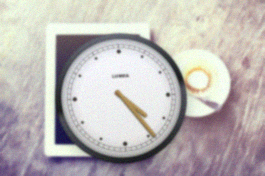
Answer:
4h24
